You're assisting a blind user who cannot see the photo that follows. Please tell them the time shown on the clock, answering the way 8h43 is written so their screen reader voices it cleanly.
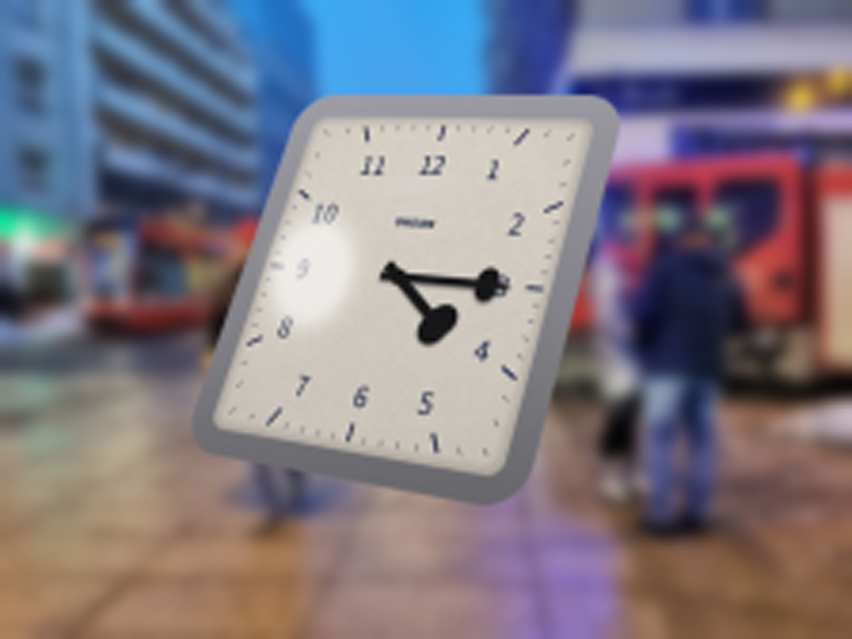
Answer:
4h15
